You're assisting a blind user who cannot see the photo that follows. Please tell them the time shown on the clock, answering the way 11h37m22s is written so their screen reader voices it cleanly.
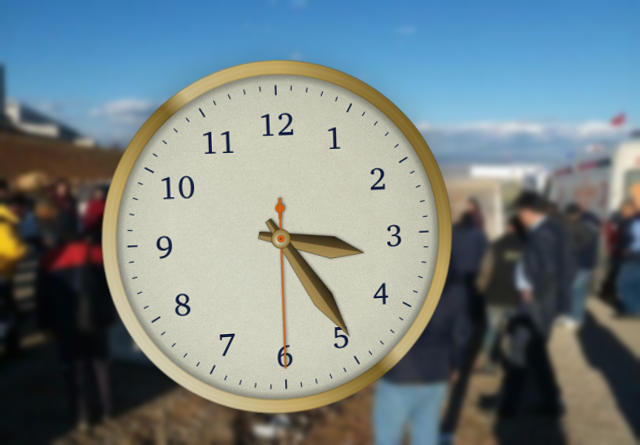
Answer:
3h24m30s
